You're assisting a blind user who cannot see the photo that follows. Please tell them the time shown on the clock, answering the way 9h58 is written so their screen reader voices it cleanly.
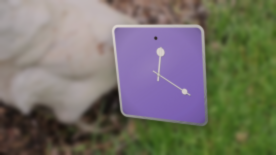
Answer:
12h20
